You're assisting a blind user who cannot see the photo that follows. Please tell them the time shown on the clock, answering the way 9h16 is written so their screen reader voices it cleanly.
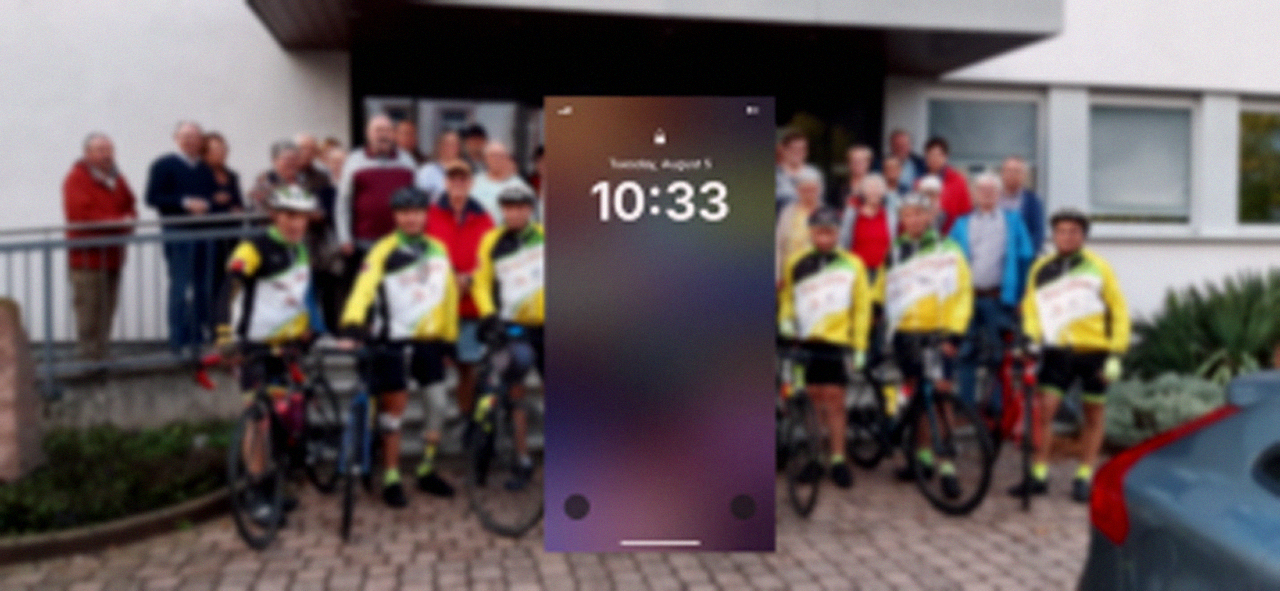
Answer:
10h33
